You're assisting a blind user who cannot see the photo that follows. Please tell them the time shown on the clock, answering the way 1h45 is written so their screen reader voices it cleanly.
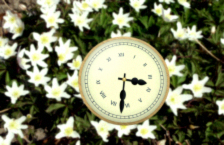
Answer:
3h32
